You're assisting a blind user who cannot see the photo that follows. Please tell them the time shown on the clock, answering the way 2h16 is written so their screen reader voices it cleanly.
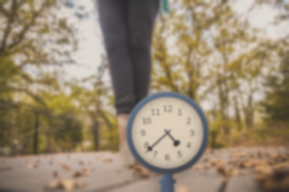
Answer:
4h38
